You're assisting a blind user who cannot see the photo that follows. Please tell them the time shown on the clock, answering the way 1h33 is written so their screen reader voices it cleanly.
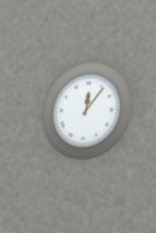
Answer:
12h06
